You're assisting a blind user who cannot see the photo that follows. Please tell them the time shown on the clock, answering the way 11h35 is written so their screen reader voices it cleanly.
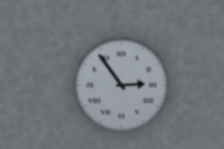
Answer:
2h54
